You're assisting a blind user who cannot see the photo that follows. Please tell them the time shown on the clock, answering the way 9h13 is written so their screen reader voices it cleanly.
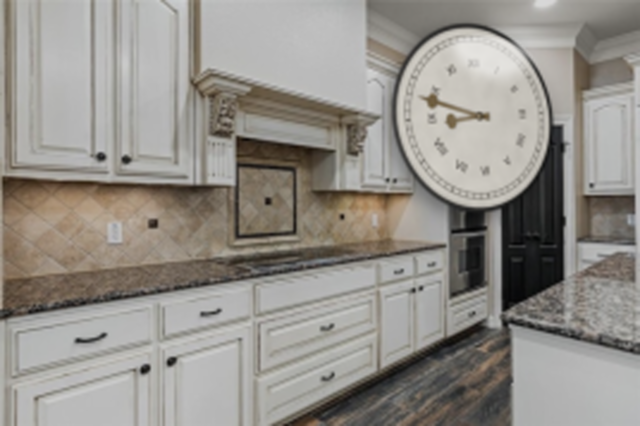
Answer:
8h48
